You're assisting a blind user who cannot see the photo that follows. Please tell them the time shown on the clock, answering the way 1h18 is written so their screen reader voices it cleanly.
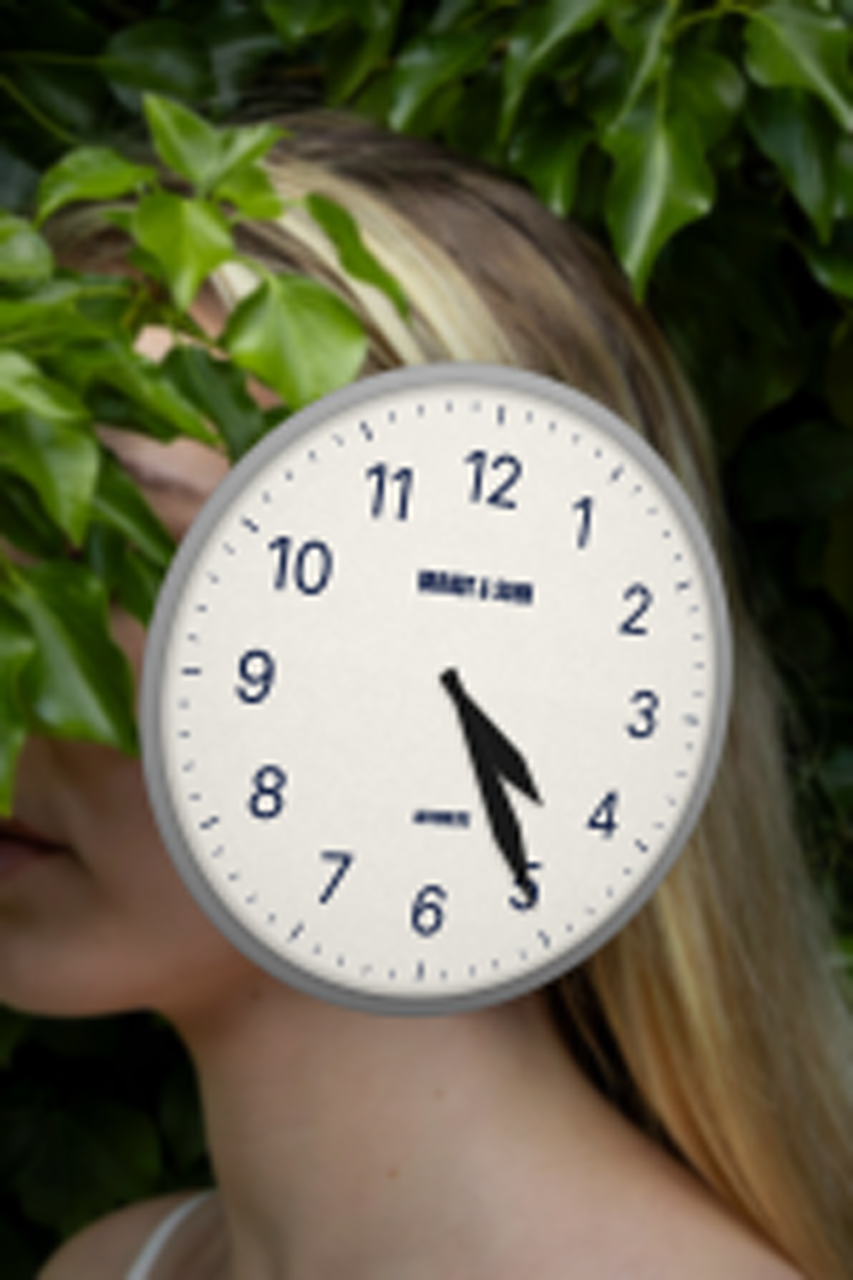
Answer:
4h25
